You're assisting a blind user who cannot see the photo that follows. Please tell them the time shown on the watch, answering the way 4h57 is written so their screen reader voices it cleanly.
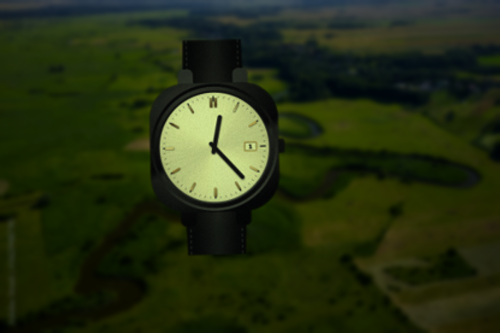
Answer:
12h23
